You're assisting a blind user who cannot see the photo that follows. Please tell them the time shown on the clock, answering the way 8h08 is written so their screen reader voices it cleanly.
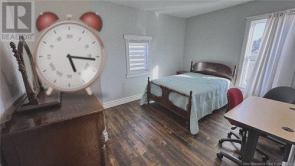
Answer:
5h16
